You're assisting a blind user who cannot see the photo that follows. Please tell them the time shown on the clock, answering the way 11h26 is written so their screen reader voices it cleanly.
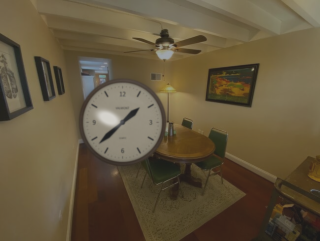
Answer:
1h38
